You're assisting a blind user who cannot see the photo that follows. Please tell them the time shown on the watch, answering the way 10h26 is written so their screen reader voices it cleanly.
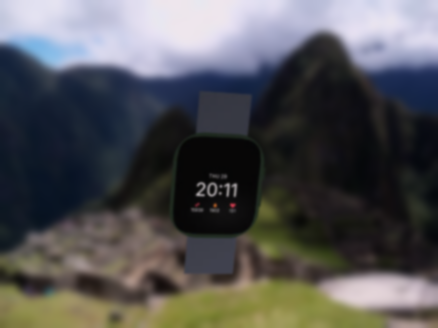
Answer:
20h11
